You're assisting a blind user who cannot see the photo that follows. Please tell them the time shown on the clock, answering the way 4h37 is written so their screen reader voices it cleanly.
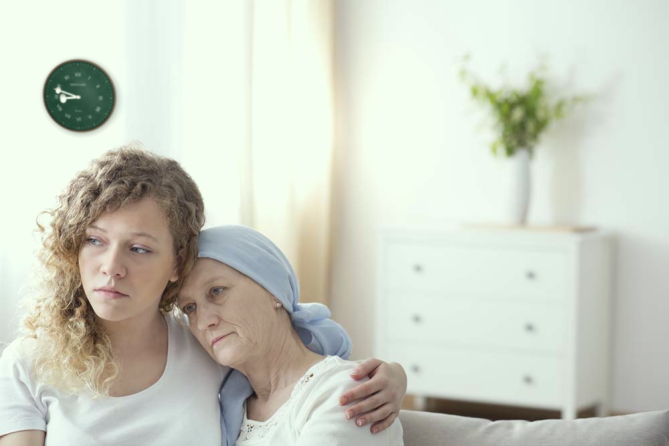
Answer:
8h48
